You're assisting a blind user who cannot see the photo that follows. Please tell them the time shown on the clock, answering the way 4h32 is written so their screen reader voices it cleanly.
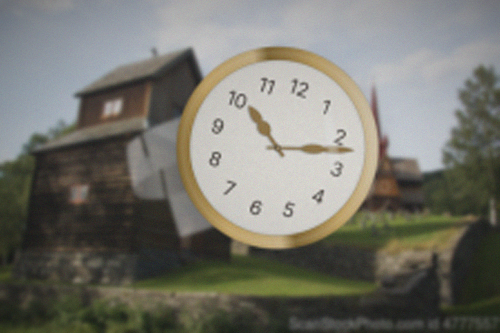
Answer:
10h12
